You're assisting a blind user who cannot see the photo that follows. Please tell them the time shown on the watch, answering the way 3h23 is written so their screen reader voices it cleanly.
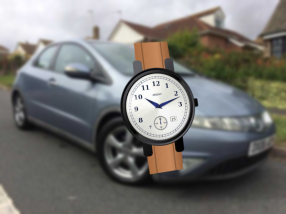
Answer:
10h12
